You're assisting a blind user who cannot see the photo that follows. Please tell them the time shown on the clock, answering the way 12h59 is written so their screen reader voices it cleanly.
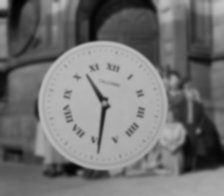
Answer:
10h29
